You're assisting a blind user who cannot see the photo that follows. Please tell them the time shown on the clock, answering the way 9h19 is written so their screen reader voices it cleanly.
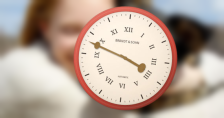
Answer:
3h48
